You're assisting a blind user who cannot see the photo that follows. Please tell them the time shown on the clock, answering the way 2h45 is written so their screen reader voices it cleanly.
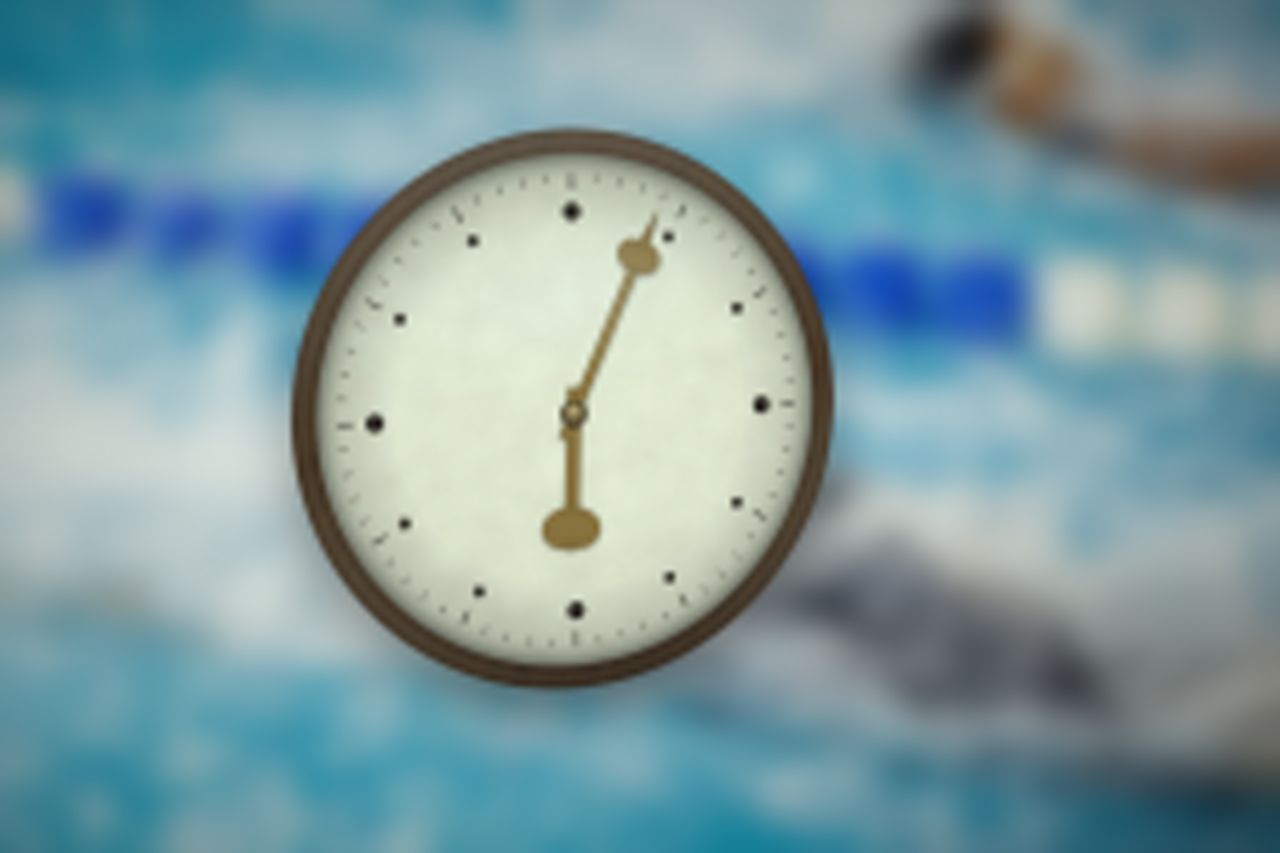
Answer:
6h04
